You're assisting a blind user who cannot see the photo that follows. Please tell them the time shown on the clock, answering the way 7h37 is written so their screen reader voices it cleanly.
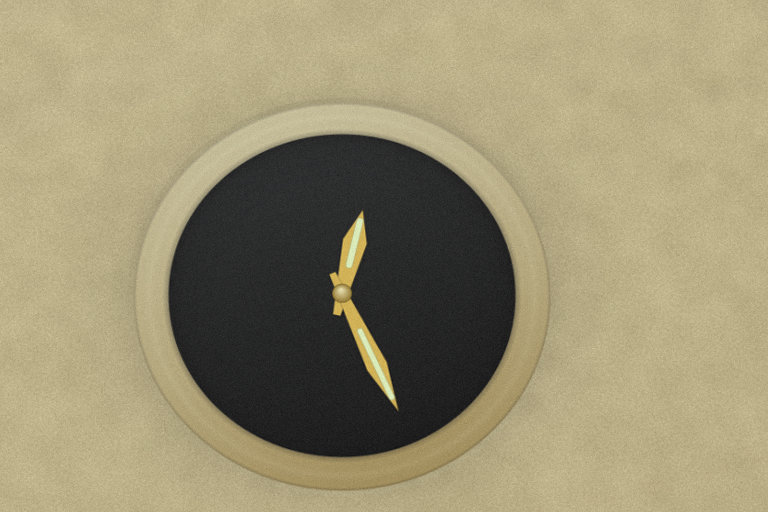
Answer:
12h26
